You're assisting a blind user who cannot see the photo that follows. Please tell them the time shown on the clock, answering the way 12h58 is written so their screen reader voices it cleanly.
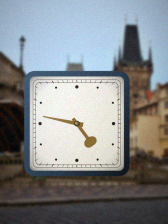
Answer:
4h47
